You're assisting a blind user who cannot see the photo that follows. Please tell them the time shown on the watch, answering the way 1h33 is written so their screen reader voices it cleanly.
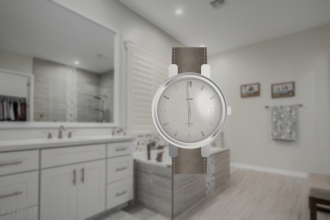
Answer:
5h59
